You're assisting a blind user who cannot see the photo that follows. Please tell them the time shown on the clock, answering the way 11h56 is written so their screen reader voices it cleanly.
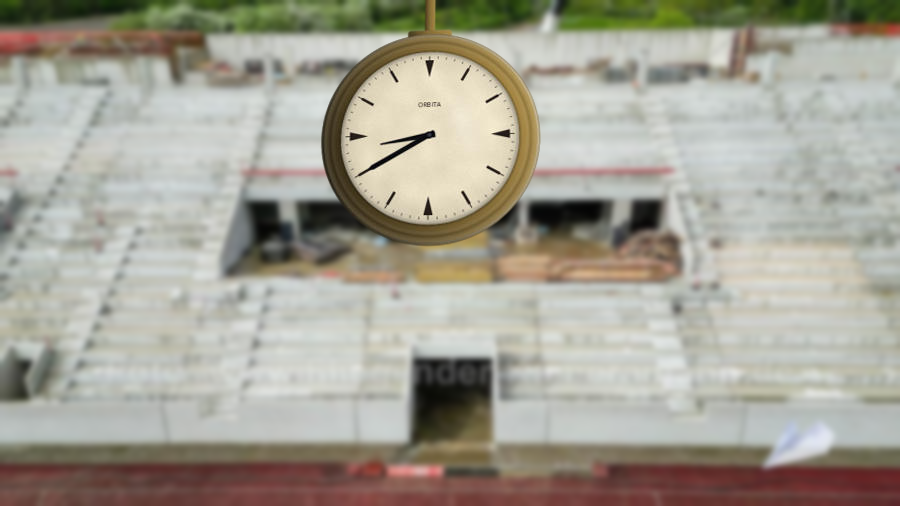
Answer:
8h40
